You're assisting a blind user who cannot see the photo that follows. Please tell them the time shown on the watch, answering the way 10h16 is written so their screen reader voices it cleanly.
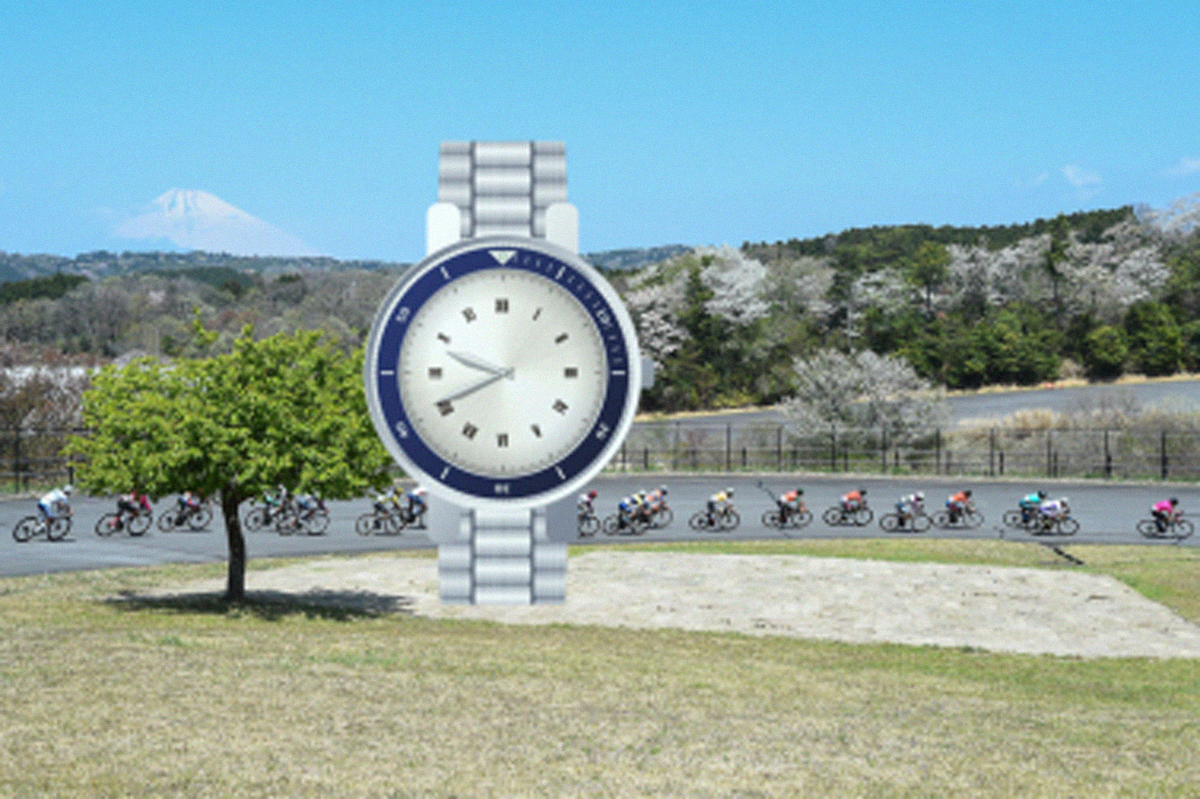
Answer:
9h41
